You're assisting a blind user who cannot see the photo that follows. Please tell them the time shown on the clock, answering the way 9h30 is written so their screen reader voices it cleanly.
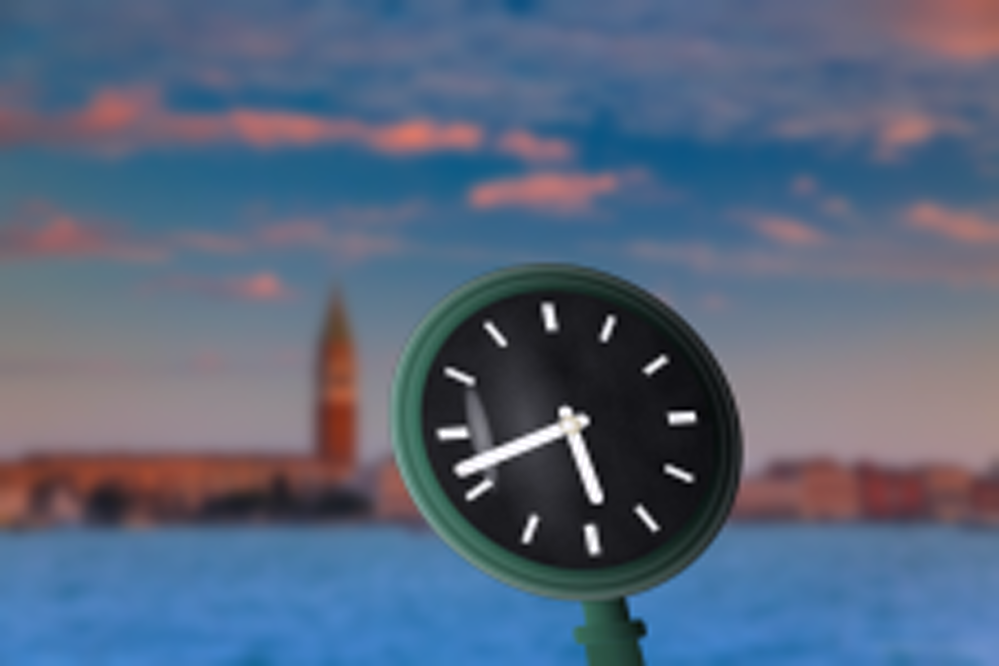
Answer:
5h42
